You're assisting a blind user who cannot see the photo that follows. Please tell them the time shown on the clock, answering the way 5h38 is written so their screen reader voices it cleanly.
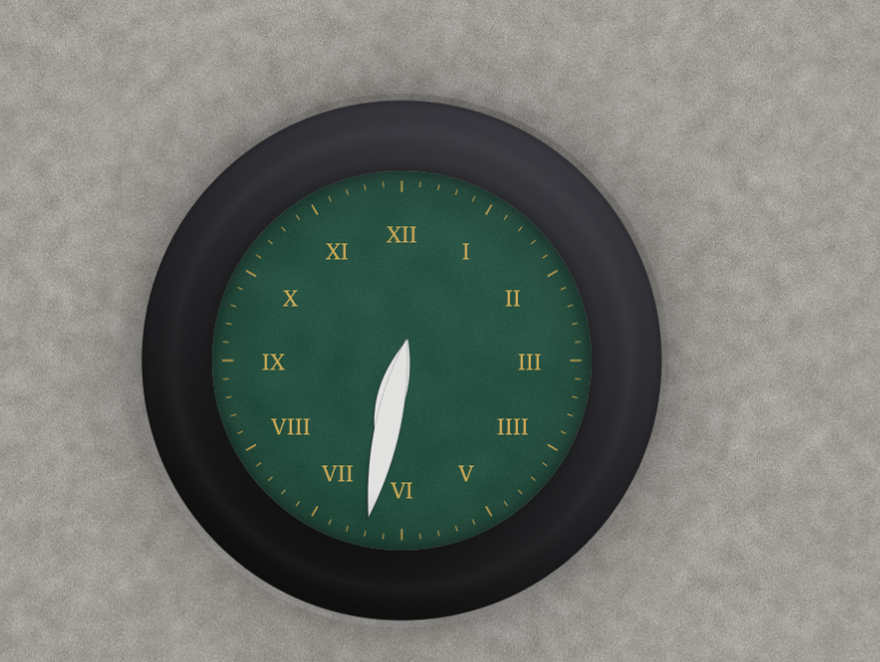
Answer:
6h32
